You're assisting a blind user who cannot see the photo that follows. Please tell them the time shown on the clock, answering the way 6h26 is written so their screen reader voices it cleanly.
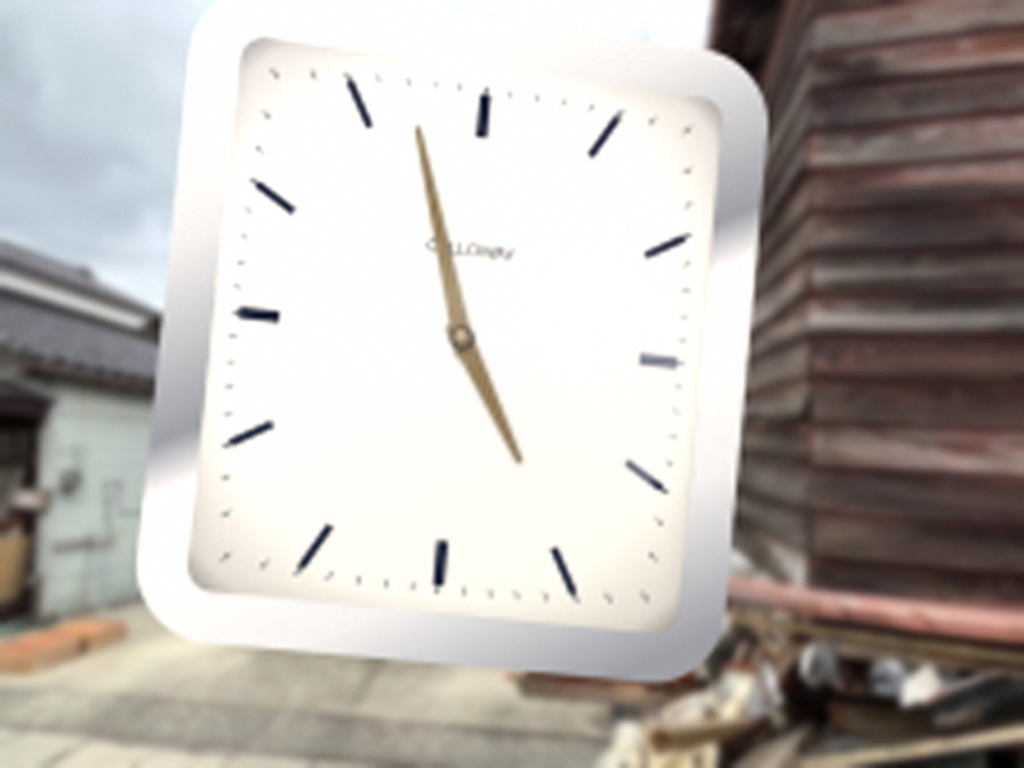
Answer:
4h57
